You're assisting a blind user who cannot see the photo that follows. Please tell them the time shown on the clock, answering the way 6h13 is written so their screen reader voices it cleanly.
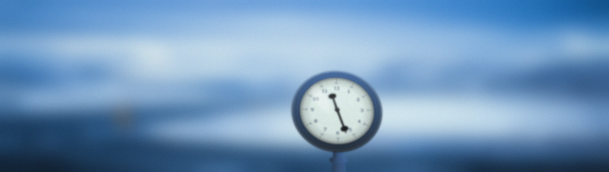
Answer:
11h27
